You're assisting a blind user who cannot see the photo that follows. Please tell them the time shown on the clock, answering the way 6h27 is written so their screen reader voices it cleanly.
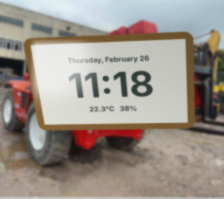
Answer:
11h18
